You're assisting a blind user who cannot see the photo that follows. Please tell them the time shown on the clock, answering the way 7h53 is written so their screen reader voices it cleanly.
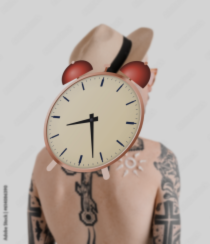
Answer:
8h27
